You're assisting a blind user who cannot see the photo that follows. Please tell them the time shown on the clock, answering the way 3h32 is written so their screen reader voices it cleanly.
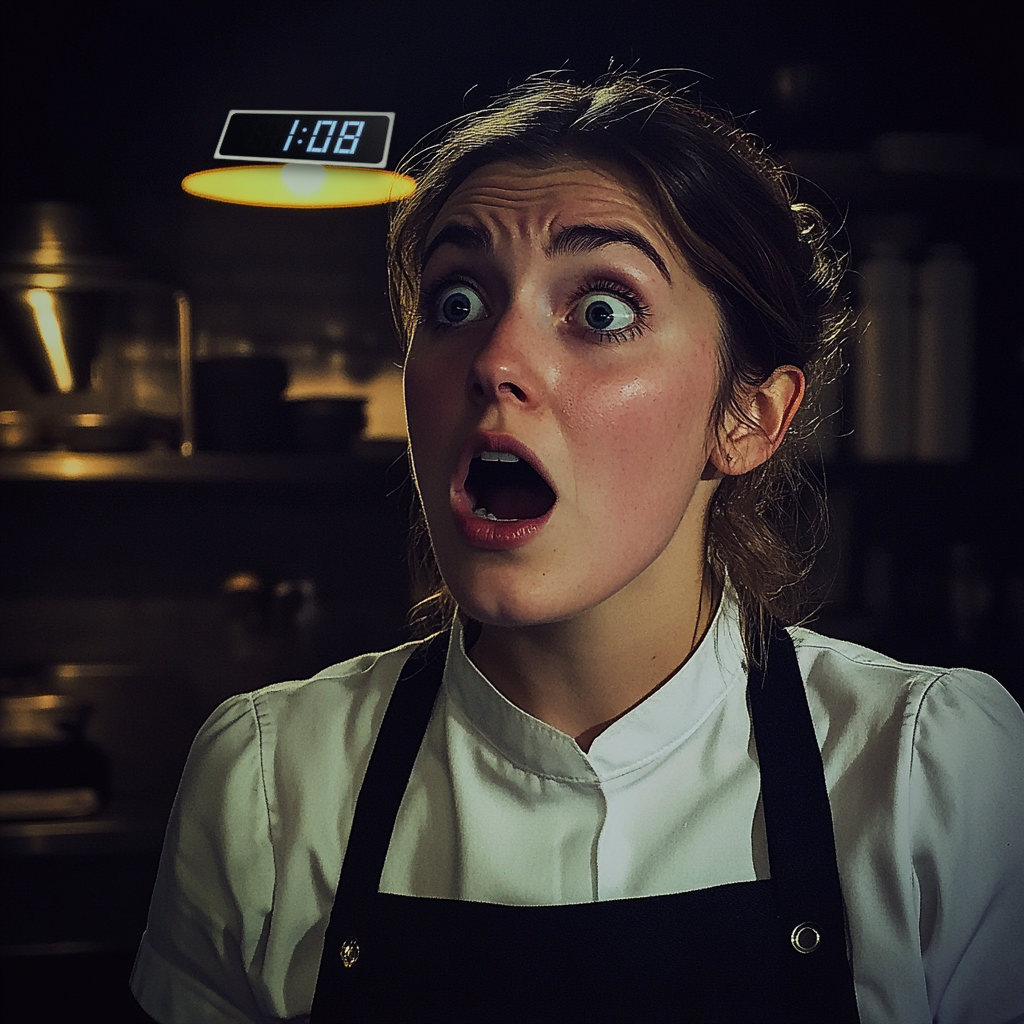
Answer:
1h08
